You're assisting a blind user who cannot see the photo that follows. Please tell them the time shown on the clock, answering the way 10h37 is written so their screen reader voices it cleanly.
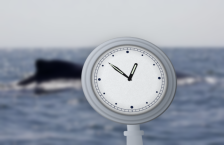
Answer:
12h52
